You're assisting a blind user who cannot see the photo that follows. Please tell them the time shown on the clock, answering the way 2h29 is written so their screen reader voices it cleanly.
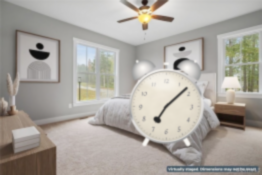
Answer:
7h08
